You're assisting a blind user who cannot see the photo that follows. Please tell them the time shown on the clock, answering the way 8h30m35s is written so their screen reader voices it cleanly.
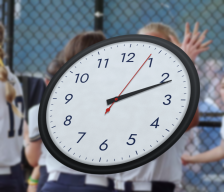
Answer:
2h11m04s
